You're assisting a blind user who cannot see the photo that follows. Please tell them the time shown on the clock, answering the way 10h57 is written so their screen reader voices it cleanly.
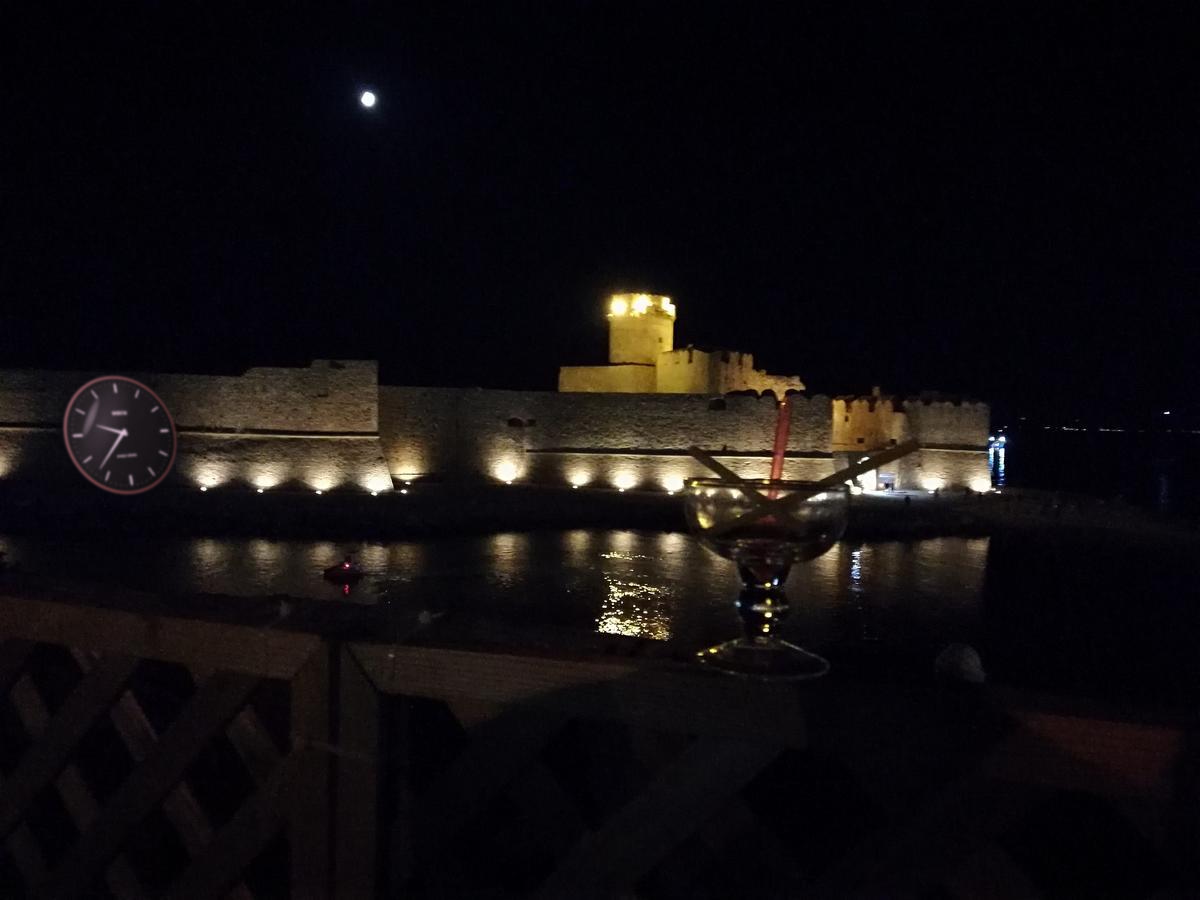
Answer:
9h37
